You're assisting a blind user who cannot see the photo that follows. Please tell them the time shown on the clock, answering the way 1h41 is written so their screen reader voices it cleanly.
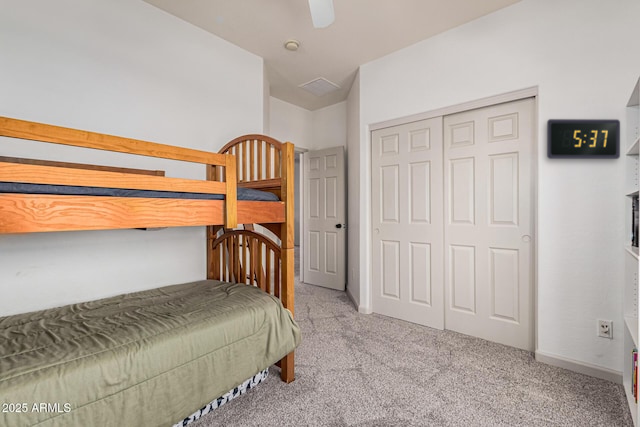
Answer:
5h37
